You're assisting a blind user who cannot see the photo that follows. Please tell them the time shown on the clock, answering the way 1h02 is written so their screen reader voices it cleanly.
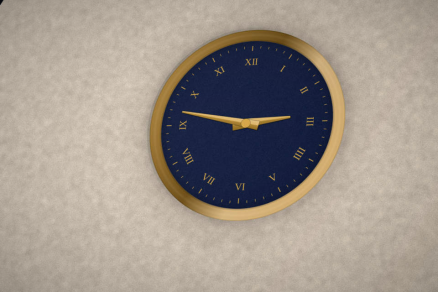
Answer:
2h47
